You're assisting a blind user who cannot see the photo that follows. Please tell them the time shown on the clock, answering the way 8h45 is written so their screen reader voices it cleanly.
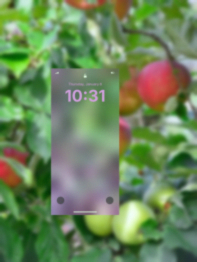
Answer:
10h31
